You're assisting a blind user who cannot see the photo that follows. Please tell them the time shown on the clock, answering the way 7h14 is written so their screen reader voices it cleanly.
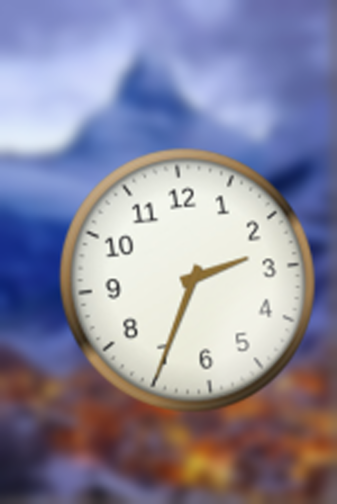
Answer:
2h35
